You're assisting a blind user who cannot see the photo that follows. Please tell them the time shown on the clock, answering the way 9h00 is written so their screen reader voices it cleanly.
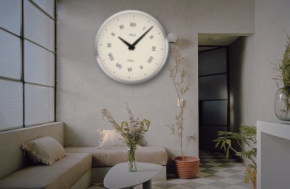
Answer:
10h07
